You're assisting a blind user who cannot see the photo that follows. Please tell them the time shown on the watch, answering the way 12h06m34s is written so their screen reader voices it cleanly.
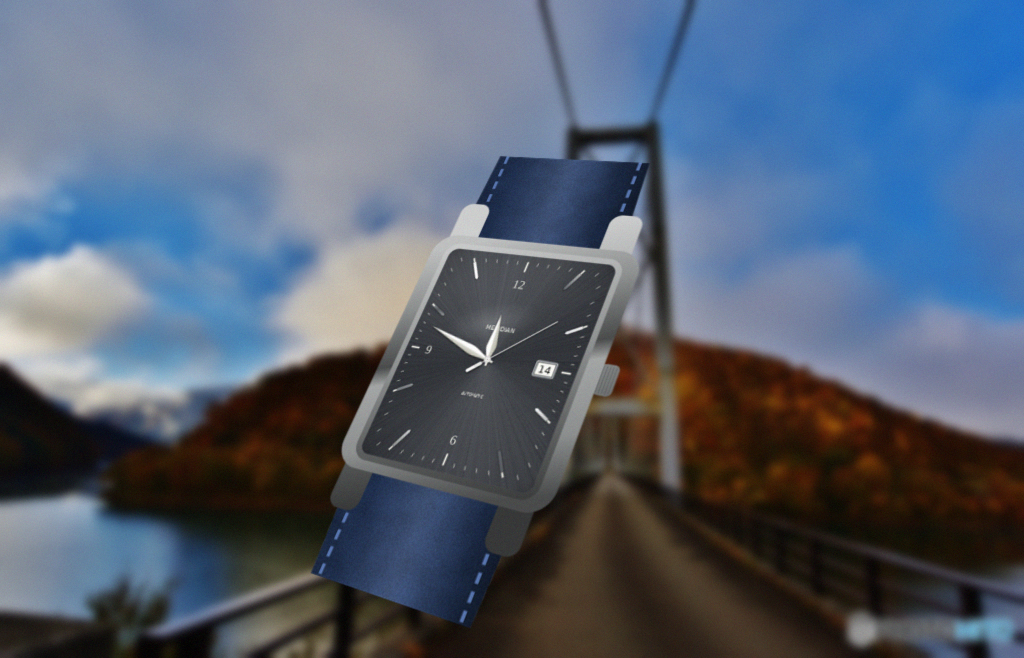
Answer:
11h48m08s
